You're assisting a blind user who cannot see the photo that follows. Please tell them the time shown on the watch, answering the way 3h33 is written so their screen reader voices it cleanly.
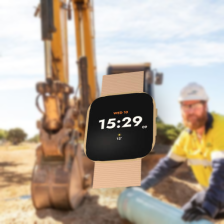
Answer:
15h29
